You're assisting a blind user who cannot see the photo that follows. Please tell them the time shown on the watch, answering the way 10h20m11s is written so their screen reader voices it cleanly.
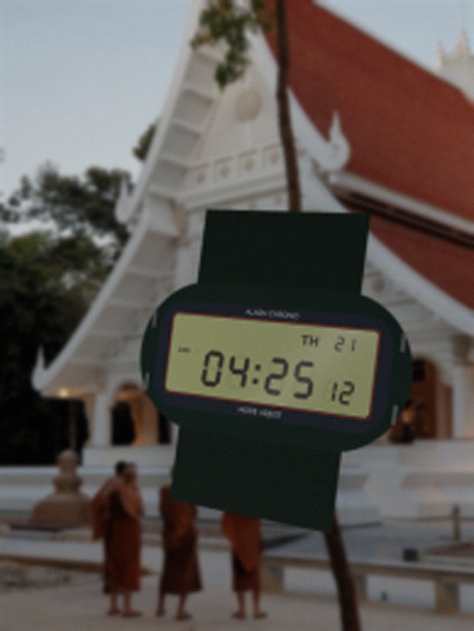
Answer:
4h25m12s
